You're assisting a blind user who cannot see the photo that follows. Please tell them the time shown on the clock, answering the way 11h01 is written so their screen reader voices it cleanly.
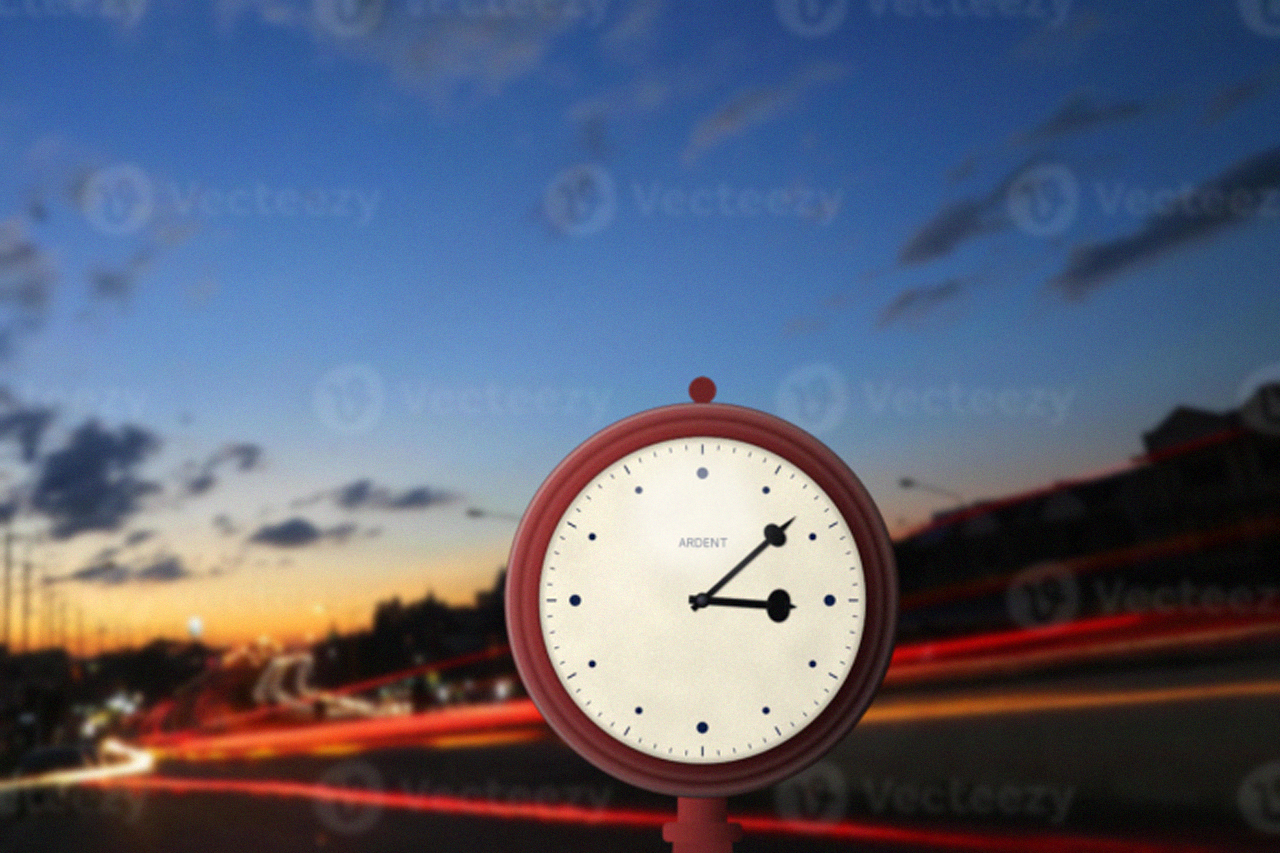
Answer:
3h08
